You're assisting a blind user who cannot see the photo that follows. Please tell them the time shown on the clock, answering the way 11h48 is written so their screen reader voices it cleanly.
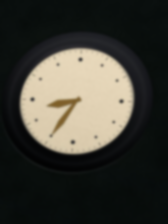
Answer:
8h35
